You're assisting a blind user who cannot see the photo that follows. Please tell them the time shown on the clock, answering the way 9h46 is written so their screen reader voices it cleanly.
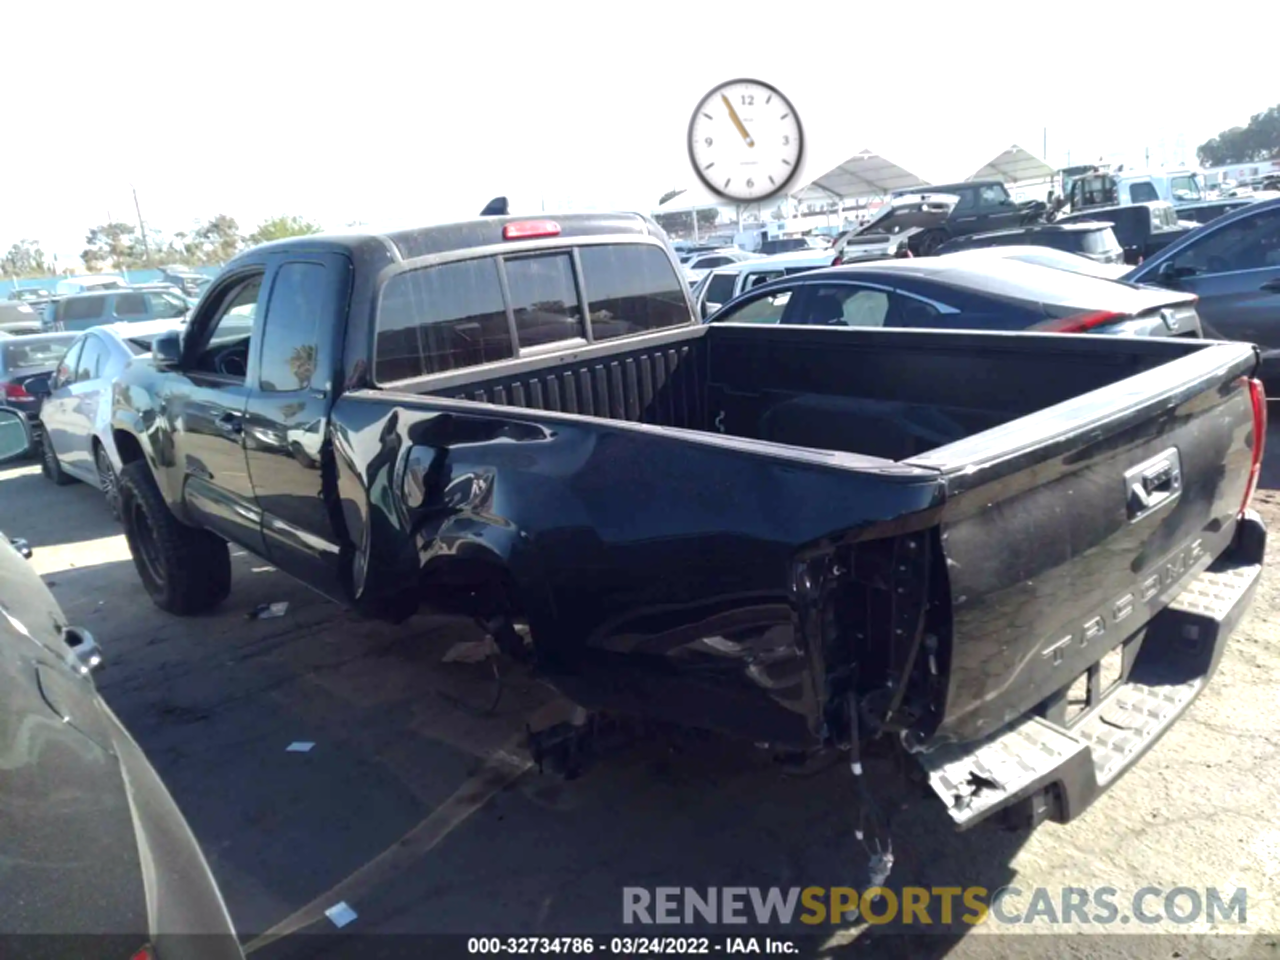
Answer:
10h55
